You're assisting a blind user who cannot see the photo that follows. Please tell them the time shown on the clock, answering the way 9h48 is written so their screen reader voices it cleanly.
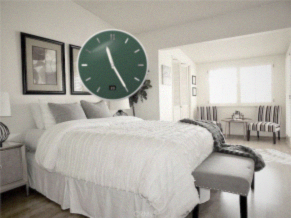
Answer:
11h25
